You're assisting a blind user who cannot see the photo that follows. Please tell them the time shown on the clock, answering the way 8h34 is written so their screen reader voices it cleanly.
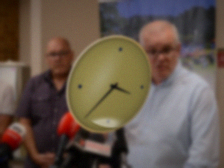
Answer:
3h37
